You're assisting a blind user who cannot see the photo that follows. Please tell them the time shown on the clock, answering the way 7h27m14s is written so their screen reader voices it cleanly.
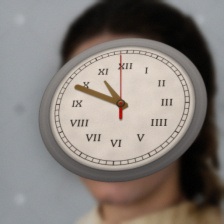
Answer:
10h48m59s
